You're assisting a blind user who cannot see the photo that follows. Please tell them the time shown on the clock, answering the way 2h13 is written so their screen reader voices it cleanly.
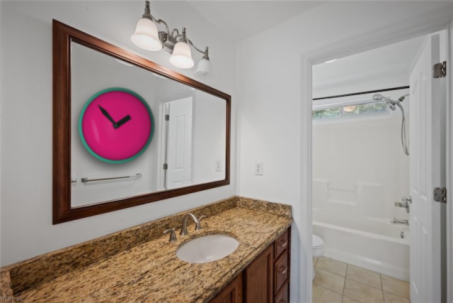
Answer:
1h53
